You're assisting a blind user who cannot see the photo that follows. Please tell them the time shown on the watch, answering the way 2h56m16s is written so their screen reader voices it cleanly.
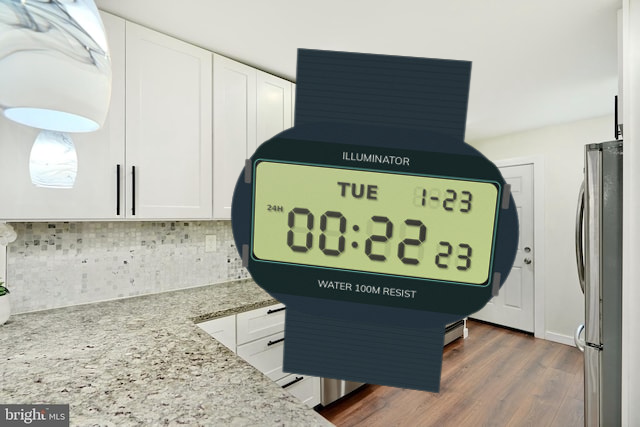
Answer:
0h22m23s
